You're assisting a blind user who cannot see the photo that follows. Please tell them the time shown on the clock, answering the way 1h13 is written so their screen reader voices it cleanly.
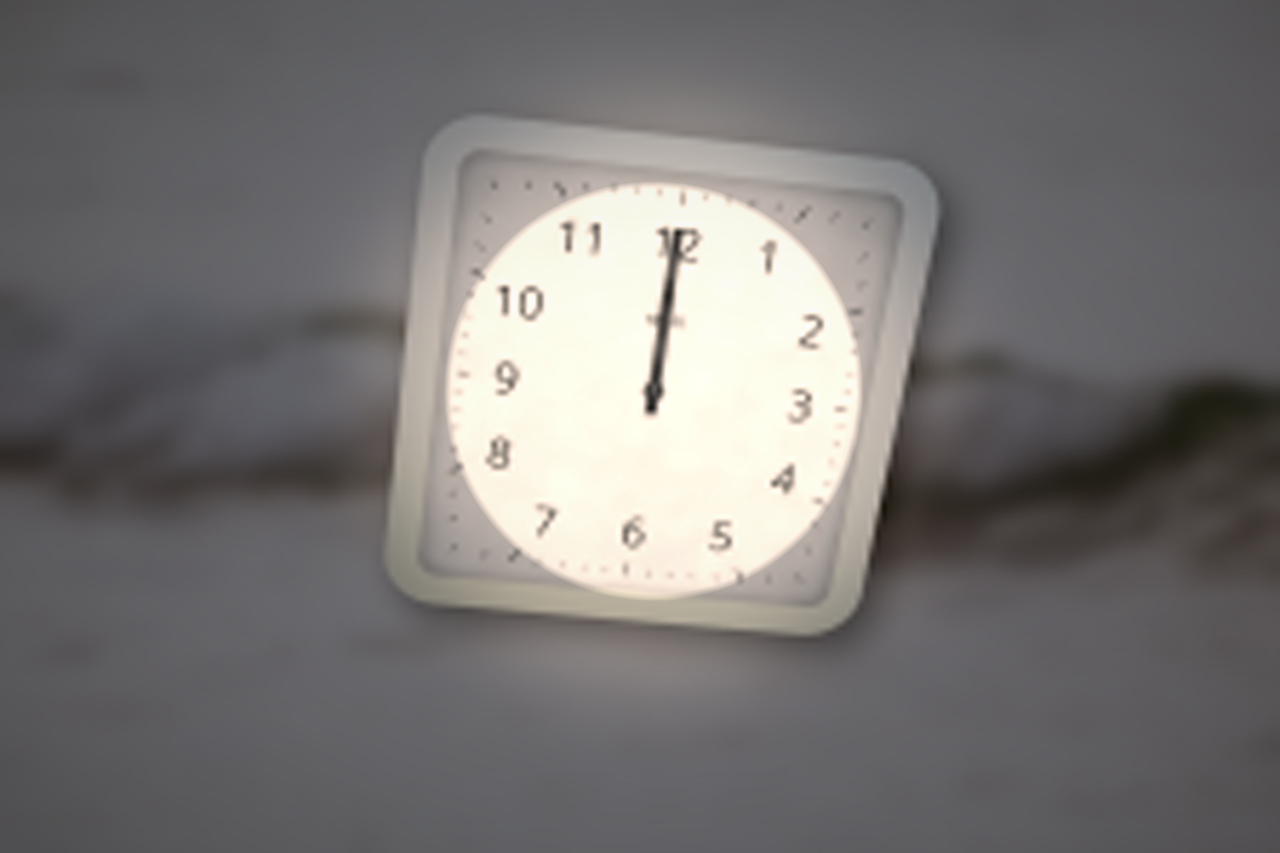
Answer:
12h00
